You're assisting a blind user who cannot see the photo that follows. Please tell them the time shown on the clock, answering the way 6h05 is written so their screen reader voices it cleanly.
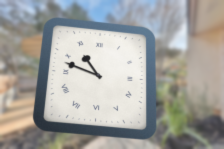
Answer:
10h48
